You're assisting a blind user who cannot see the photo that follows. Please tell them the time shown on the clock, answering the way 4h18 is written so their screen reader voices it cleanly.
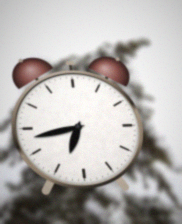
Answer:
6h43
